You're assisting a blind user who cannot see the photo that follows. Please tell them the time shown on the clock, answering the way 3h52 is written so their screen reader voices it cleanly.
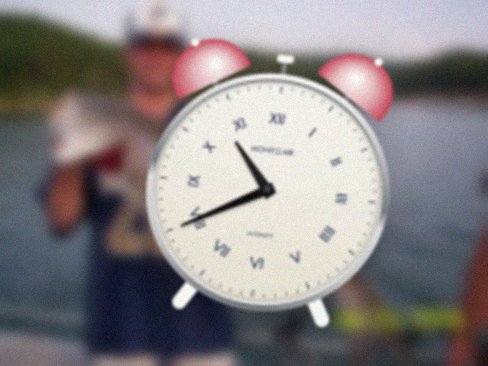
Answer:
10h40
